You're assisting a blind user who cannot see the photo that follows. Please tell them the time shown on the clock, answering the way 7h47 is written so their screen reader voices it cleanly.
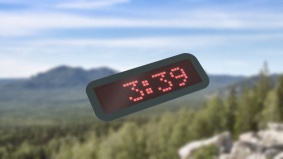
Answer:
3h39
